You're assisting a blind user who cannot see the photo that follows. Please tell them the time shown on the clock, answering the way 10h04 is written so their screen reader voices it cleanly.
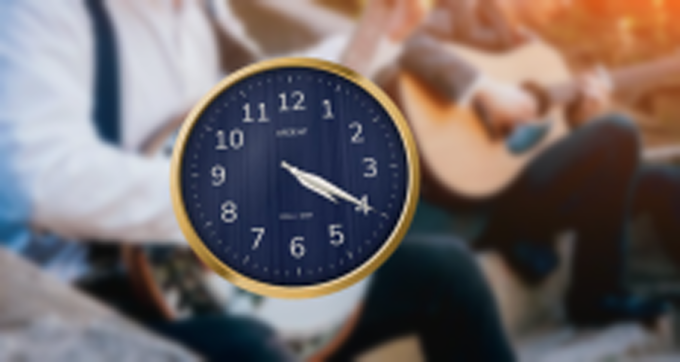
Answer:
4h20
